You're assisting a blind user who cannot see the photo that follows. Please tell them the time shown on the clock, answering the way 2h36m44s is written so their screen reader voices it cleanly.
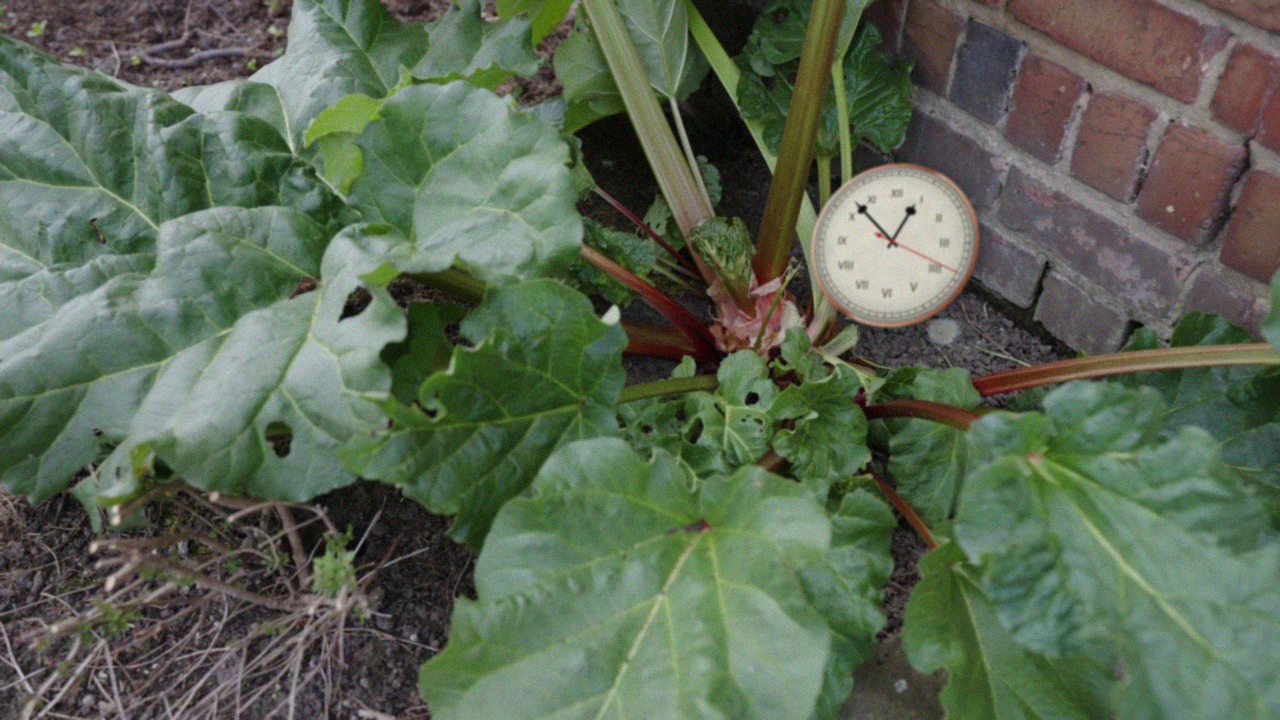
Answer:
12h52m19s
